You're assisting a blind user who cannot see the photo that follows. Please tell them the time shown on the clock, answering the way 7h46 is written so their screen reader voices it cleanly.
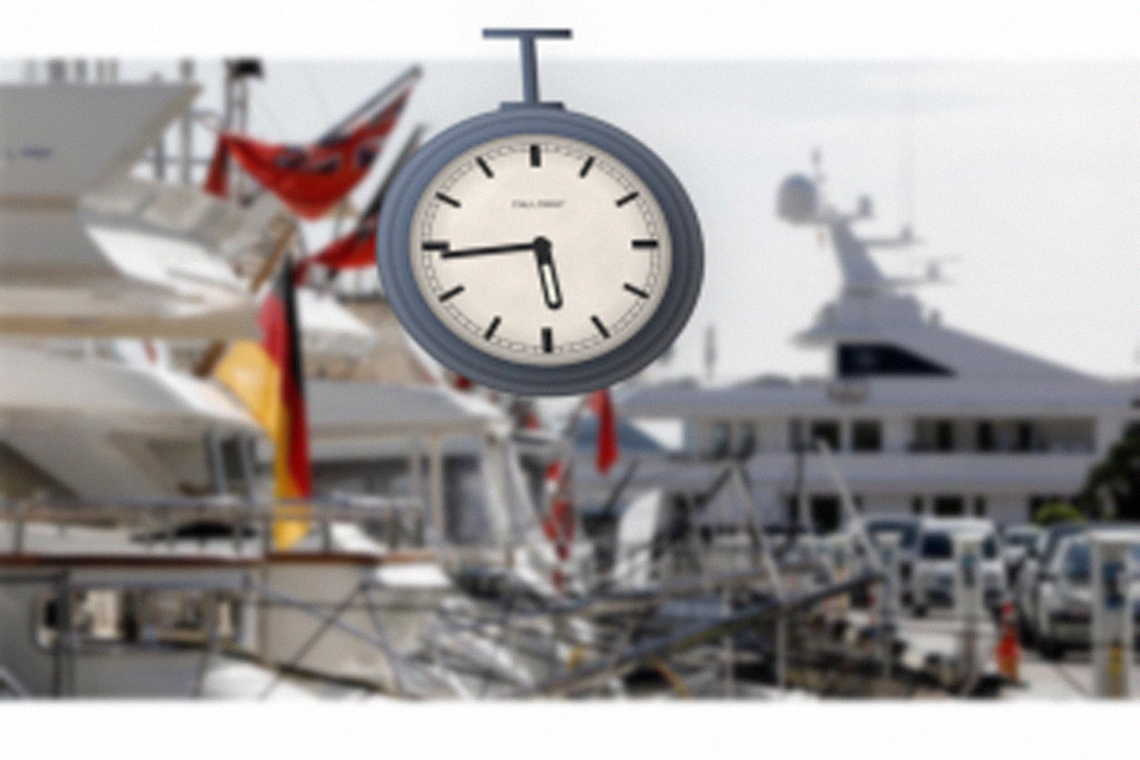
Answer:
5h44
